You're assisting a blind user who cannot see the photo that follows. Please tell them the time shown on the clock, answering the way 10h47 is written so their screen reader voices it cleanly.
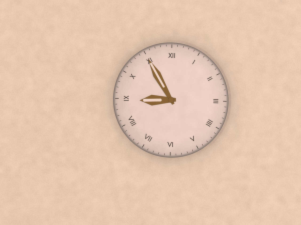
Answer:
8h55
